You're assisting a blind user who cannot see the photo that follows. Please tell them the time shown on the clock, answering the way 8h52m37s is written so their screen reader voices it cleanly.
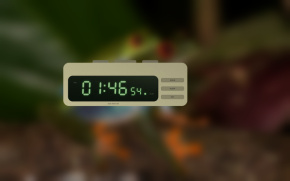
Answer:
1h46m54s
